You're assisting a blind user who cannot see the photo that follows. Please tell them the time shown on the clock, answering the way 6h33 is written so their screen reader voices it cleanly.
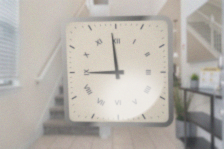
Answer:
8h59
